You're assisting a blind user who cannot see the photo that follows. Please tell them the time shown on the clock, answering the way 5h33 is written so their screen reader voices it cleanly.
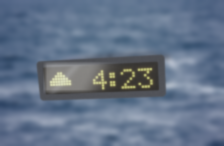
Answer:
4h23
